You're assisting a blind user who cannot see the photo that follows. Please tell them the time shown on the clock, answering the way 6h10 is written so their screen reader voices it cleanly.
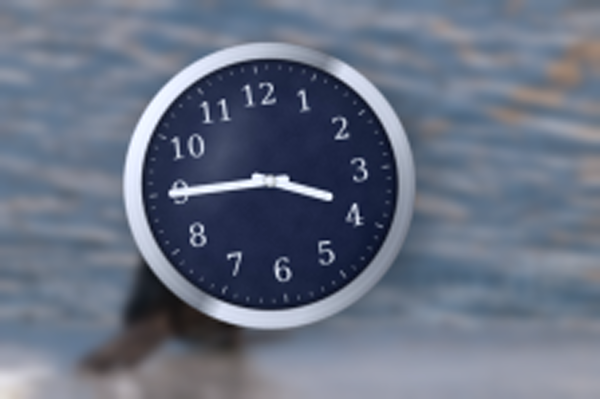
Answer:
3h45
